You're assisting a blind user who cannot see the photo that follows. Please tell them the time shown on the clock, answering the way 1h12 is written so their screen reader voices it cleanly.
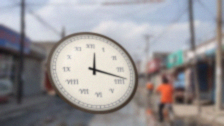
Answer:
12h18
